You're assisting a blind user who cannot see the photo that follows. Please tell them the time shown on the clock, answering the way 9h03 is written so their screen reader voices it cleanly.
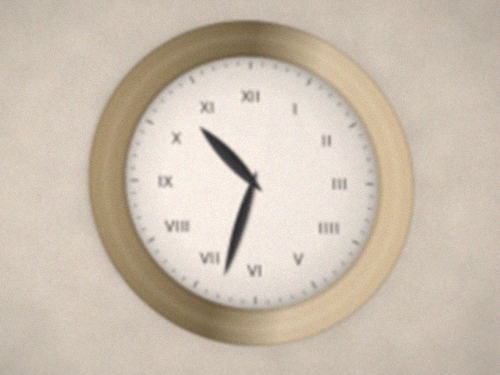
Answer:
10h33
